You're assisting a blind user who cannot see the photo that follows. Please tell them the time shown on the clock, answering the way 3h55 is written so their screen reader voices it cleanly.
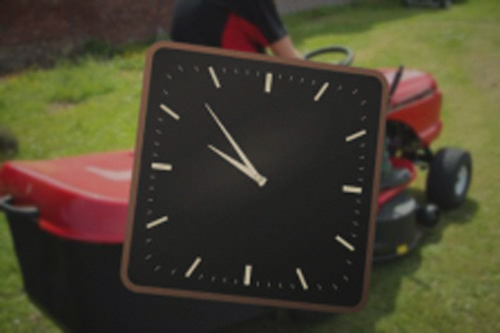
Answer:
9h53
